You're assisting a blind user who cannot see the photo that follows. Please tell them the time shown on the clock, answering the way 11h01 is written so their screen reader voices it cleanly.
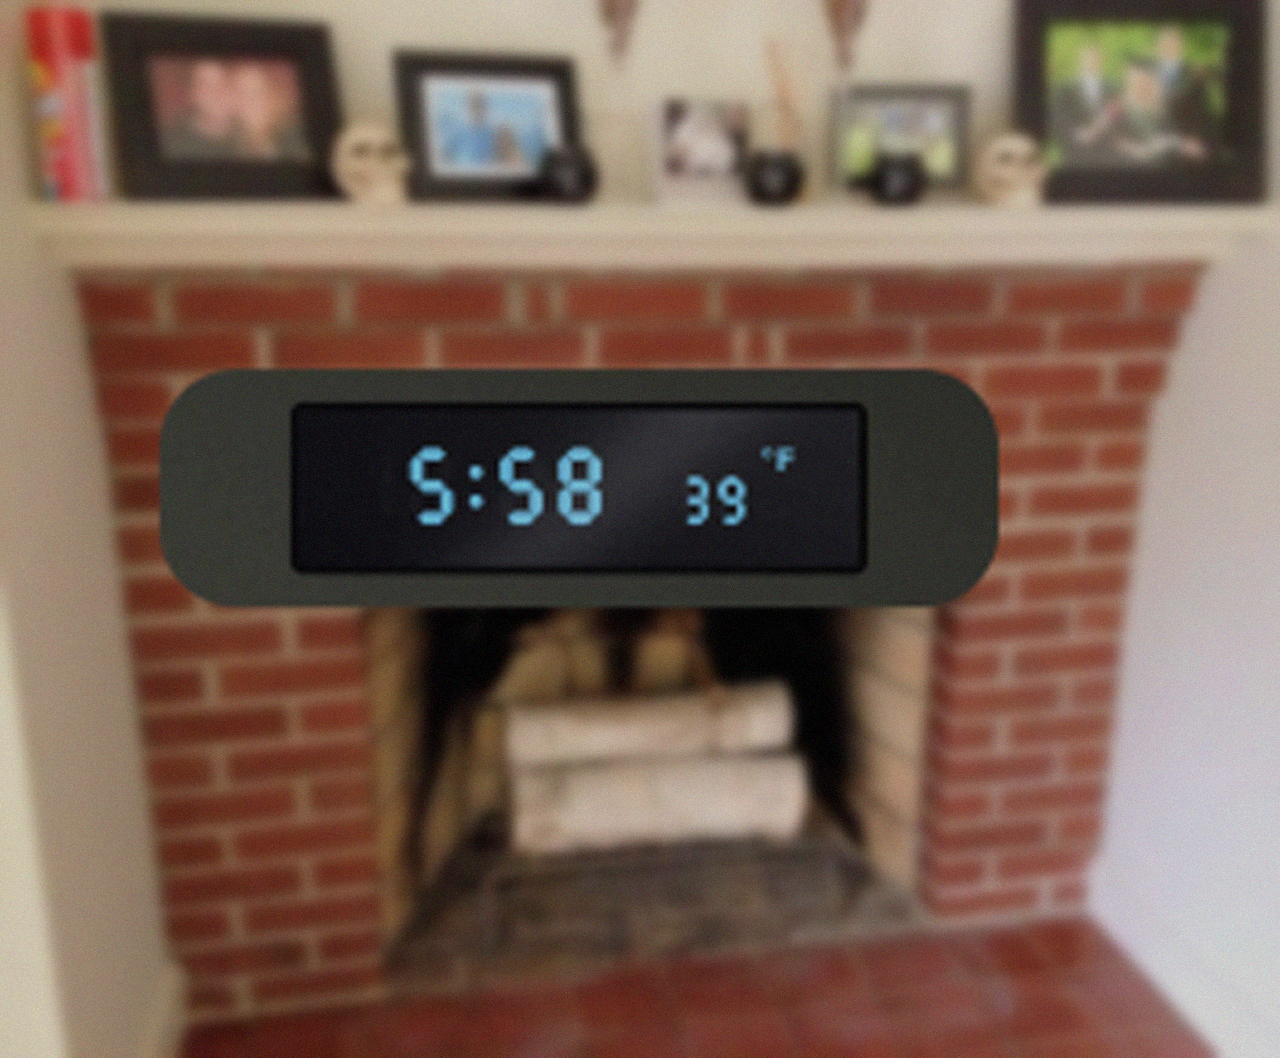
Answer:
5h58
